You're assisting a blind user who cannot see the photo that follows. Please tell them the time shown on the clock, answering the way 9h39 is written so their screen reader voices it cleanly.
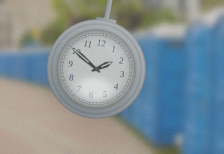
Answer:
1h50
